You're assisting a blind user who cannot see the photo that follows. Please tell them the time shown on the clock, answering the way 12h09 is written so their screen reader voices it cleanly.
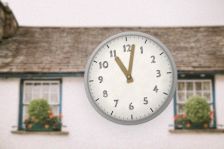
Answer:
11h02
